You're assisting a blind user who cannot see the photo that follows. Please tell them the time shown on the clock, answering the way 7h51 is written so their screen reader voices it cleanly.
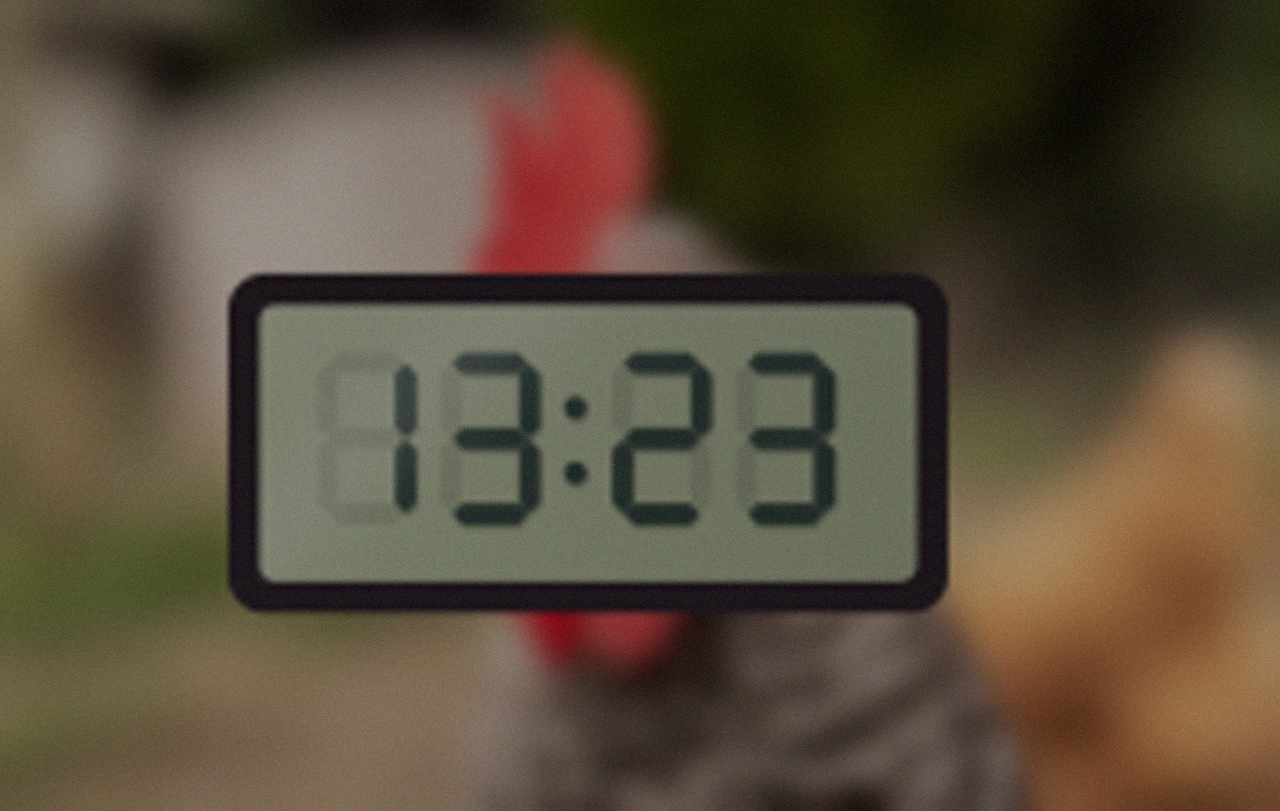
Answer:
13h23
